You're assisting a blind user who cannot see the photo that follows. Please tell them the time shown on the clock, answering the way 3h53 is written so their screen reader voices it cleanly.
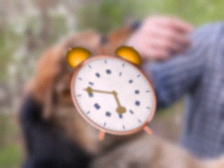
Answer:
5h47
